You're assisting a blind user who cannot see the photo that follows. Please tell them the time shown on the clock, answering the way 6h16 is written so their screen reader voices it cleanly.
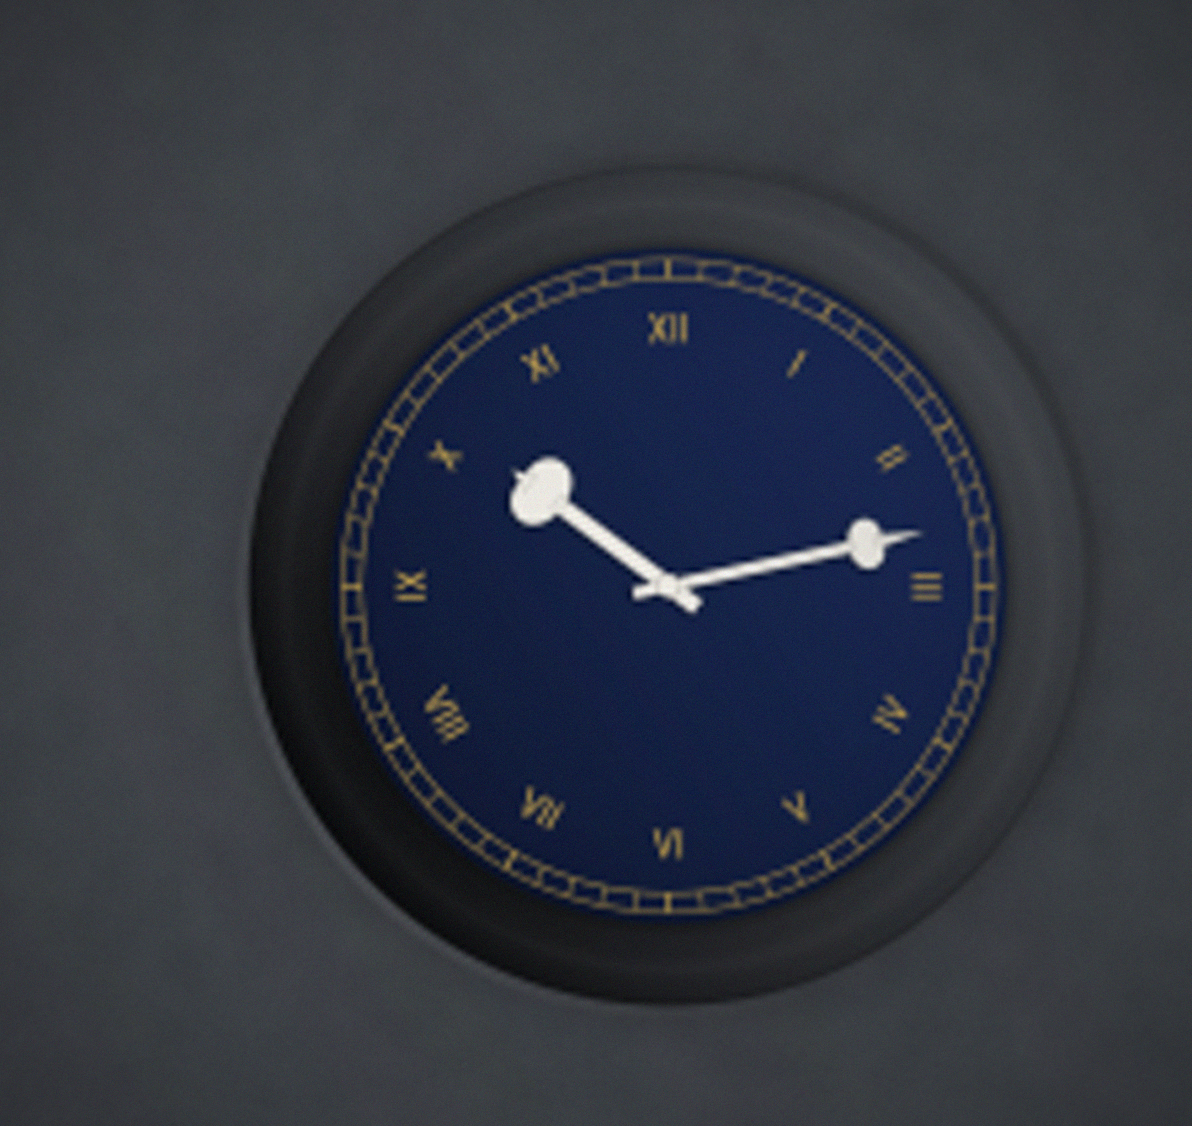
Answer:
10h13
